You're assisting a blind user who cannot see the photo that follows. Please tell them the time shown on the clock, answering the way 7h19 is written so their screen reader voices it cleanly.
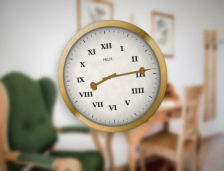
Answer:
8h14
